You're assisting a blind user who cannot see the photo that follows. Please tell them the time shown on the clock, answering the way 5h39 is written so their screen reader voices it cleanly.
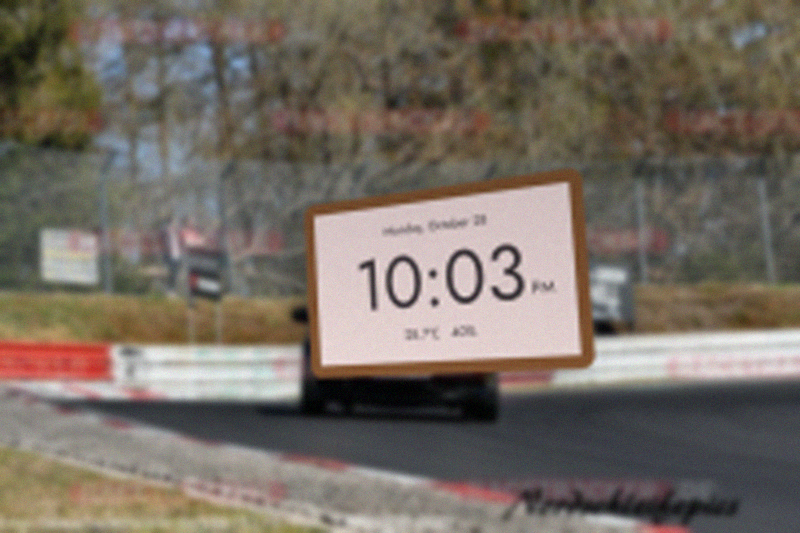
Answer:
10h03
